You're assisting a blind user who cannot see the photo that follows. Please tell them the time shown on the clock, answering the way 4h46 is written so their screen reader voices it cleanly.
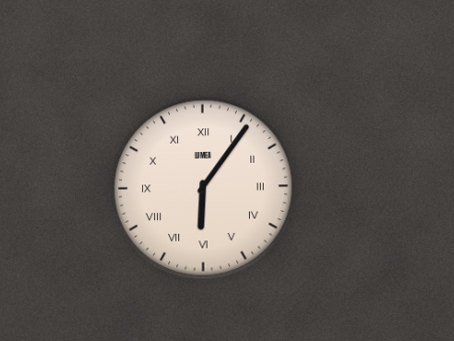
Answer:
6h06
